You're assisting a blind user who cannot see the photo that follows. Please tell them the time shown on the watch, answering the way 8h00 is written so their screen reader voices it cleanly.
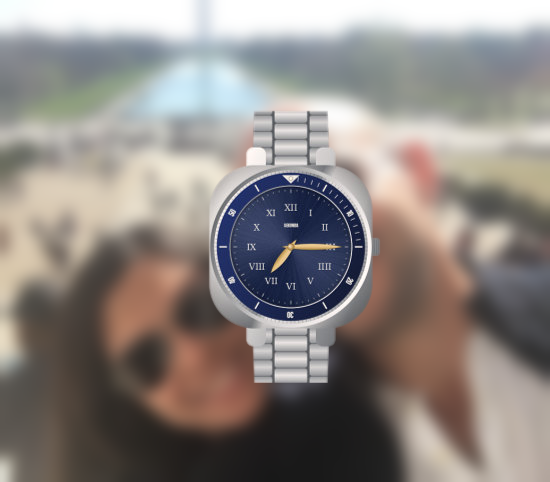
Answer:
7h15
